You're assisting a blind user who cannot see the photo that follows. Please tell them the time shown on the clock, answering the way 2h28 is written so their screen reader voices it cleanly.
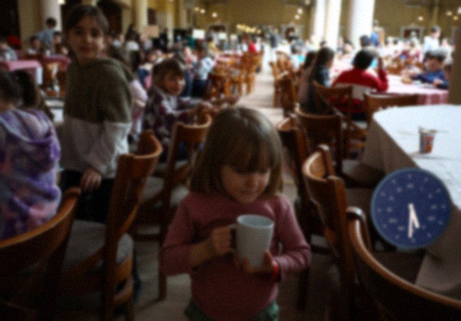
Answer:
5h31
